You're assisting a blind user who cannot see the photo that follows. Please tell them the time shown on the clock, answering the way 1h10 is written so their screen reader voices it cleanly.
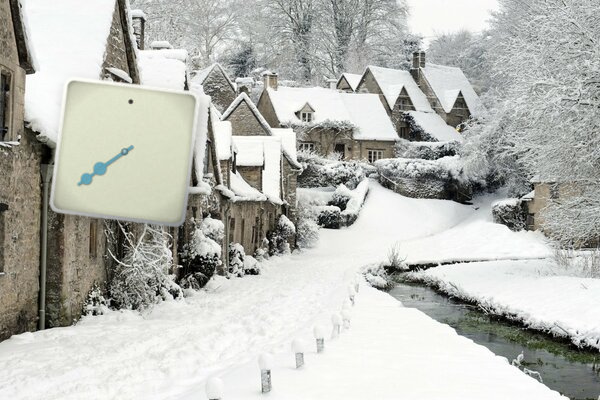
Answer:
7h38
